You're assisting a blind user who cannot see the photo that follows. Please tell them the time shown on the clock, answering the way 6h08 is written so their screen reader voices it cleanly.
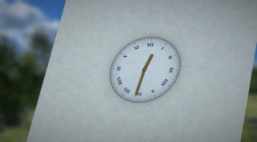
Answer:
12h31
